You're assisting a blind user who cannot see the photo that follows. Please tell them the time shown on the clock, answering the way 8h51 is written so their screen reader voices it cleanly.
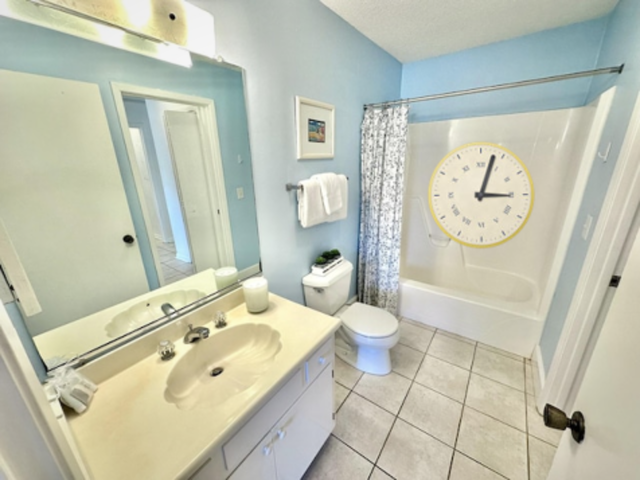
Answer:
3h03
